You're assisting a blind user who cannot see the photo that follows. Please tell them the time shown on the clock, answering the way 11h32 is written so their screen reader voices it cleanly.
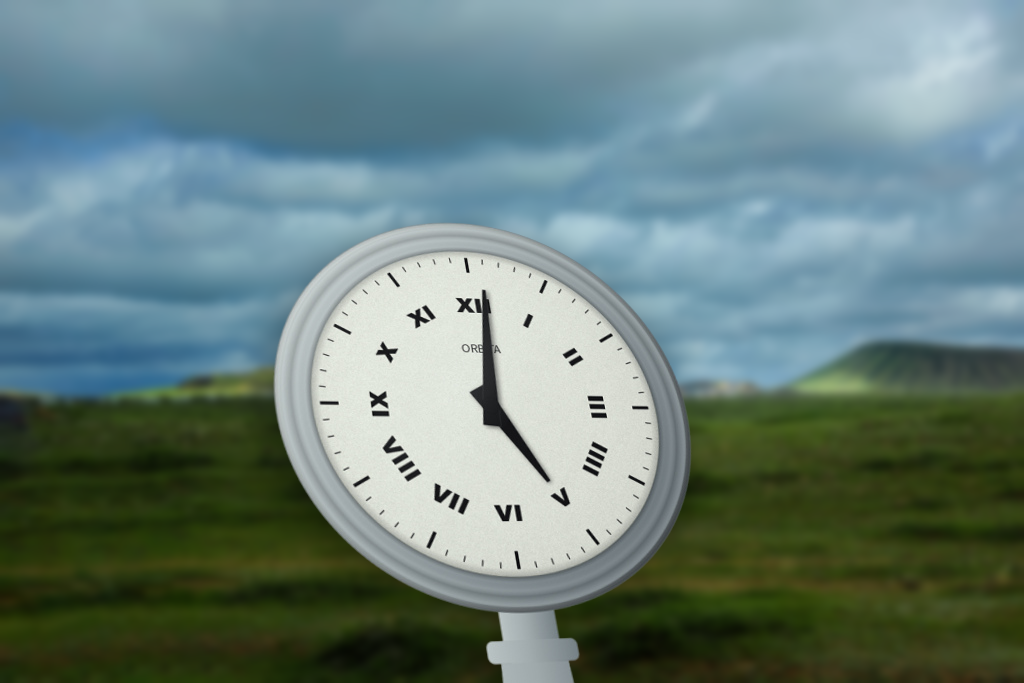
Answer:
5h01
